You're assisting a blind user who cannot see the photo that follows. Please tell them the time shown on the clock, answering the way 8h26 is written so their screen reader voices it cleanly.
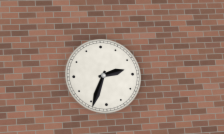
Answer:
2h34
